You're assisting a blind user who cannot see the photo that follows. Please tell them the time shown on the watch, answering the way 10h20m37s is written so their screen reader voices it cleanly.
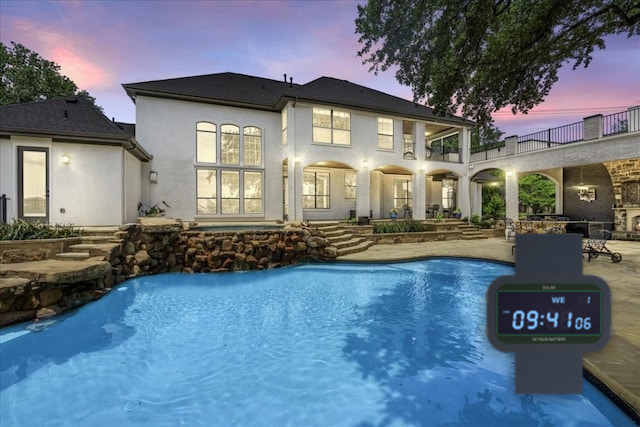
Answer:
9h41m06s
